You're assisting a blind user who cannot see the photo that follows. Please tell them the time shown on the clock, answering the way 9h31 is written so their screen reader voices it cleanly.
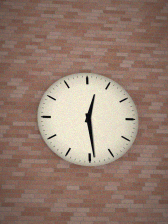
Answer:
12h29
